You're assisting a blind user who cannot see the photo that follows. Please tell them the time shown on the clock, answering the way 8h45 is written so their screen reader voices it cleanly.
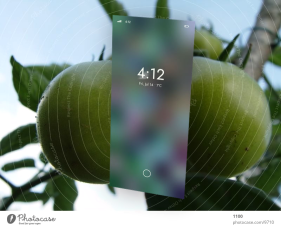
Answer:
4h12
